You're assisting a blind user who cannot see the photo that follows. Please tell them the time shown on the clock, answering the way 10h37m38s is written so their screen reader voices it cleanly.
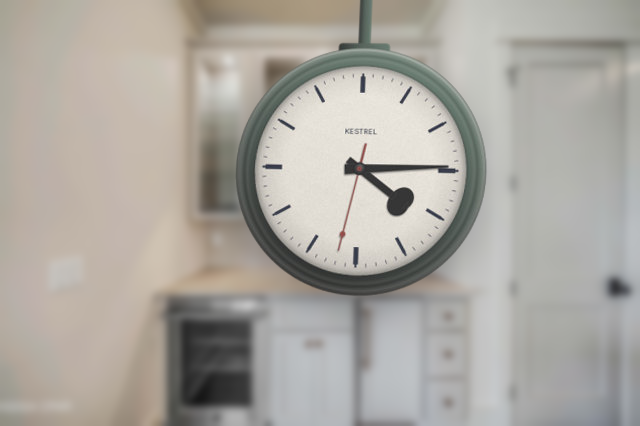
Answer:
4h14m32s
